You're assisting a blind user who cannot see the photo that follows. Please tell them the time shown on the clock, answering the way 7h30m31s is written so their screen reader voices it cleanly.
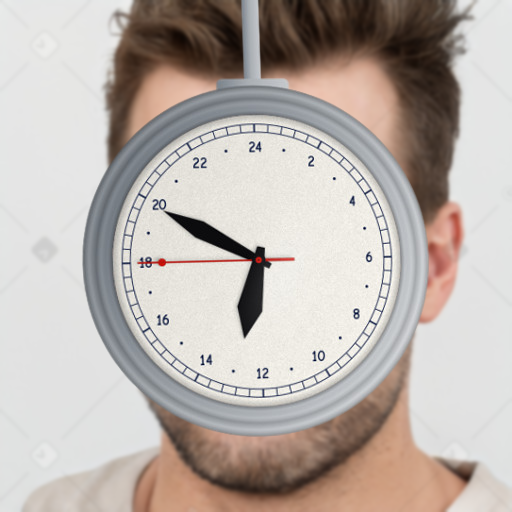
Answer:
12h49m45s
